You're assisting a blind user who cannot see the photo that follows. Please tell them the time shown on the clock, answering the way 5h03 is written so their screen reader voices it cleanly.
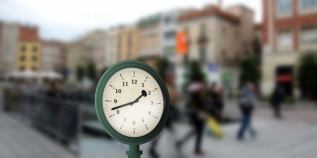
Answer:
1h42
